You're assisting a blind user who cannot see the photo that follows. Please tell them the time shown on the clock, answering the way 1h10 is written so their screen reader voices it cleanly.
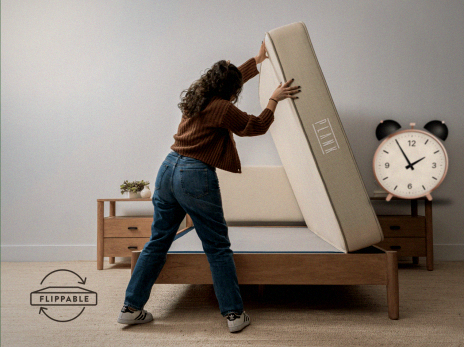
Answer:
1h55
